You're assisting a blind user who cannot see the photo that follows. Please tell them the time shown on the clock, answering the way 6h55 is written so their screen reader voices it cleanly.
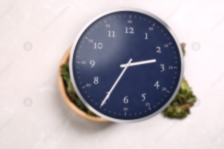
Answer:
2h35
